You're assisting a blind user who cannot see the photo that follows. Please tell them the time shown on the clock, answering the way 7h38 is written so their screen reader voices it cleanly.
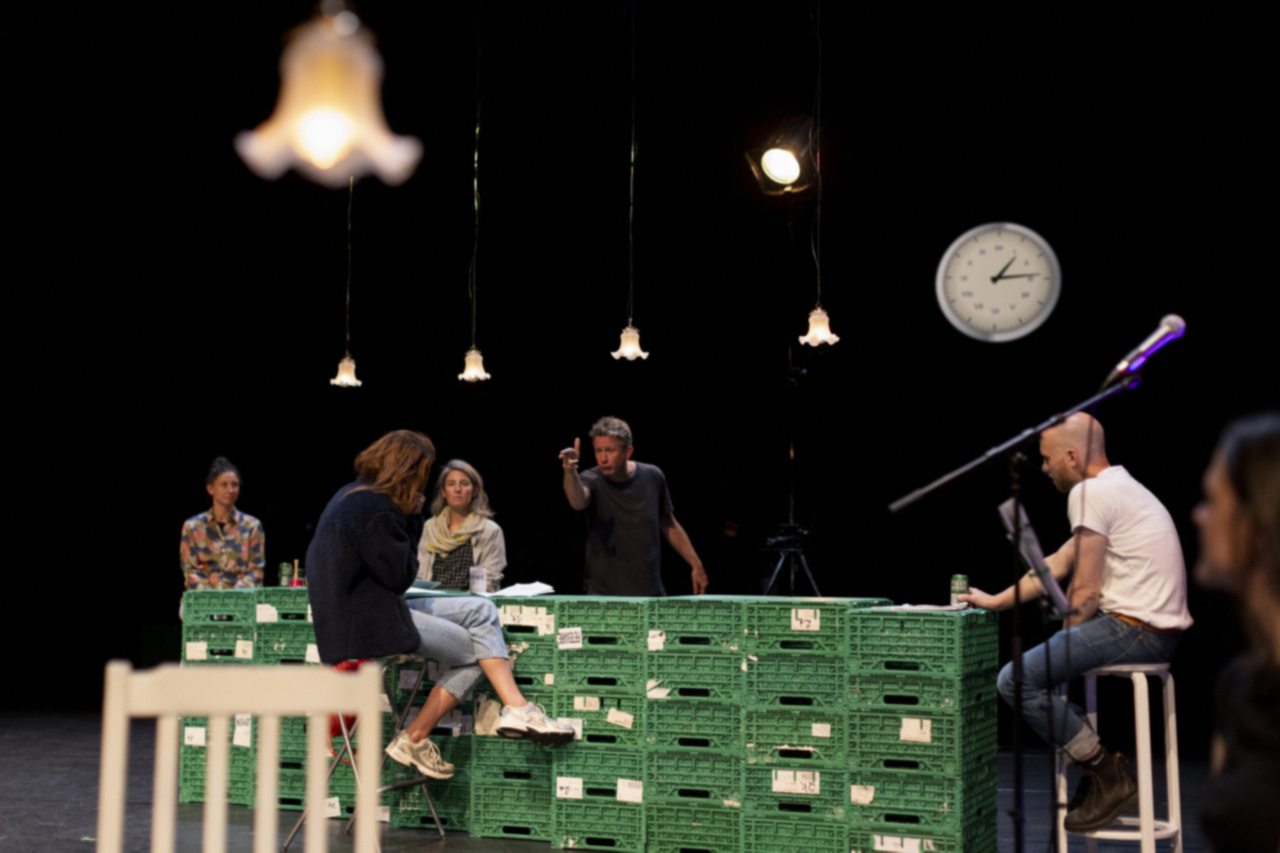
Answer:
1h14
